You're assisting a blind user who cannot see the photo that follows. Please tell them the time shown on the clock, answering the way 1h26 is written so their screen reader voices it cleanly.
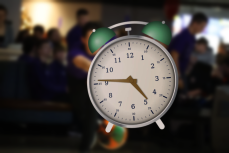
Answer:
4h46
